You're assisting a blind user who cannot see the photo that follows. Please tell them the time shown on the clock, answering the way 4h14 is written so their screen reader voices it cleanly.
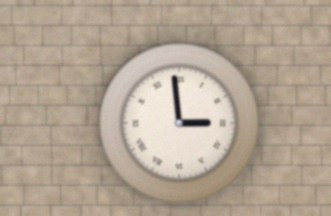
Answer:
2h59
